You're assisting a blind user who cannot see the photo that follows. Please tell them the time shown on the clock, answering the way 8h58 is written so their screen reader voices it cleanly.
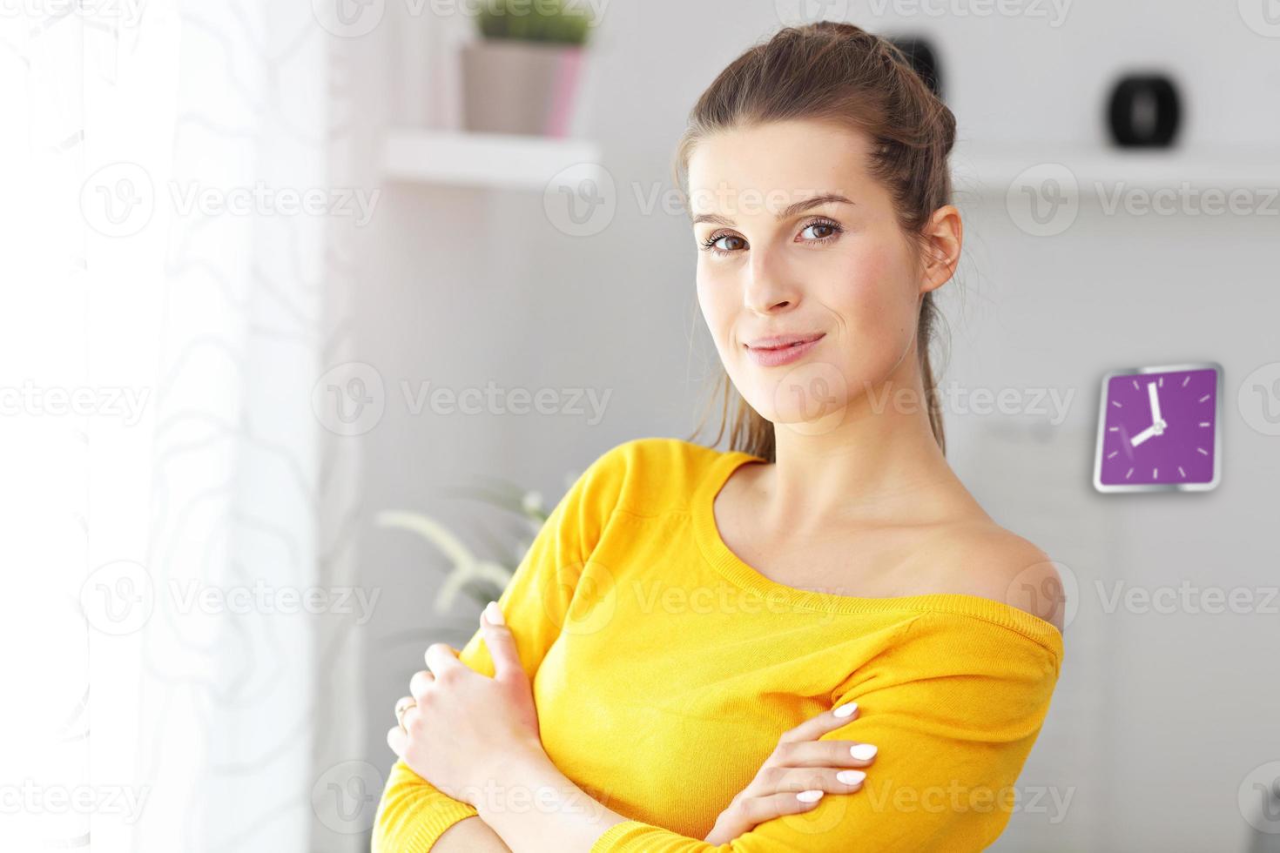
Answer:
7h58
